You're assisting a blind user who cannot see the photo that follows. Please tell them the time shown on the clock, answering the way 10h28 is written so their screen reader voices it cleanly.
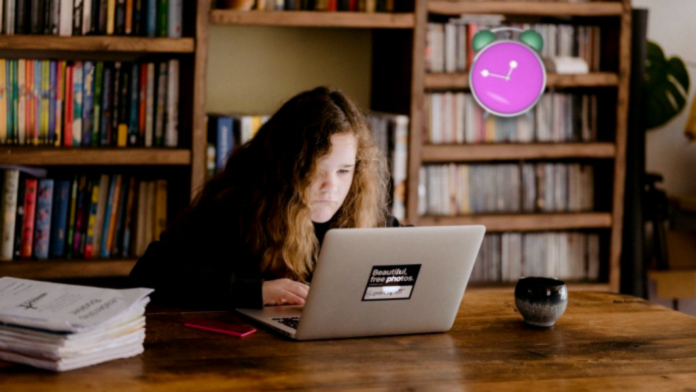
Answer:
12h47
